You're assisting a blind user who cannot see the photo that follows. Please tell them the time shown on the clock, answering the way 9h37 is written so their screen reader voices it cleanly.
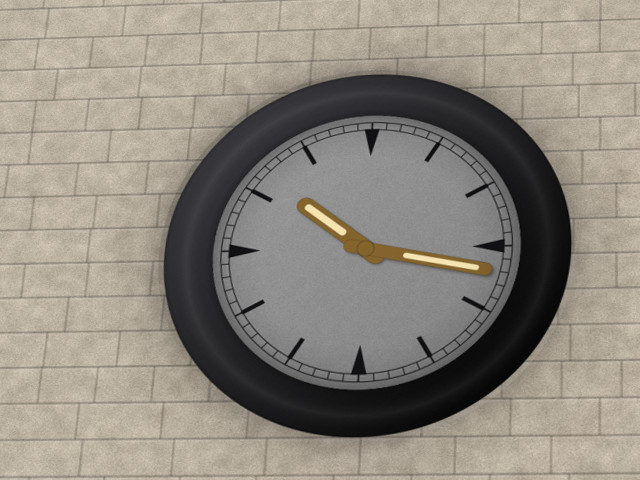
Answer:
10h17
